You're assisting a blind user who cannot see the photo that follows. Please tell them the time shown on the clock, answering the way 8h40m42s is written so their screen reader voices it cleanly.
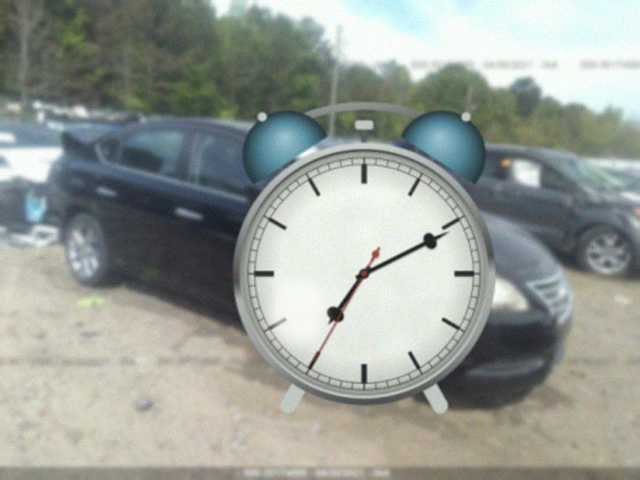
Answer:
7h10m35s
